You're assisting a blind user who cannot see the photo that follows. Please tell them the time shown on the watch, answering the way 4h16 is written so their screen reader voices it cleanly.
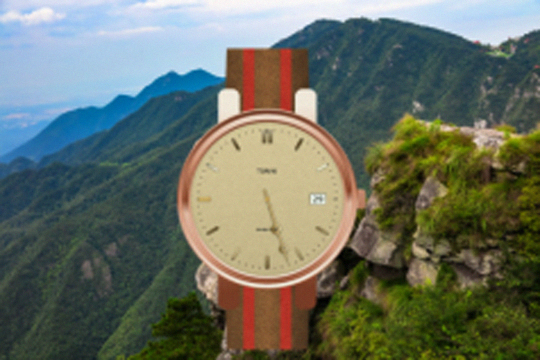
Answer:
5h27
